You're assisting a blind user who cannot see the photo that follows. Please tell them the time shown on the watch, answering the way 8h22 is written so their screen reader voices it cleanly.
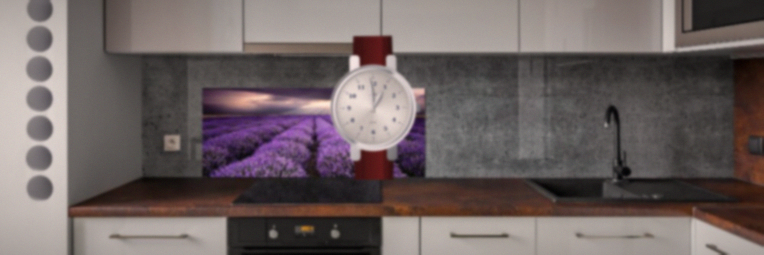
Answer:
12h59
